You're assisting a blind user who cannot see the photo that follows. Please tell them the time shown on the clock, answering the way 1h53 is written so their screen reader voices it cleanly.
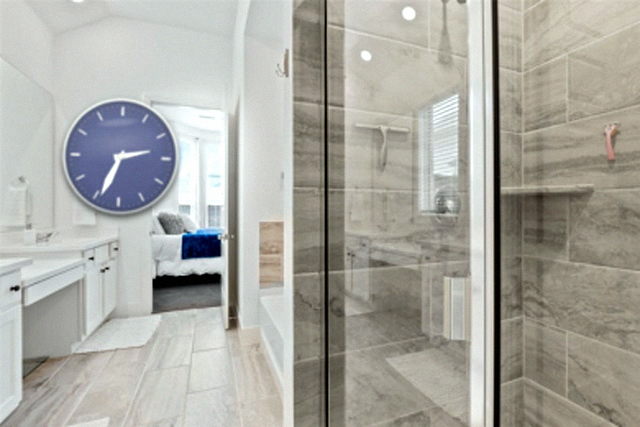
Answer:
2h34
